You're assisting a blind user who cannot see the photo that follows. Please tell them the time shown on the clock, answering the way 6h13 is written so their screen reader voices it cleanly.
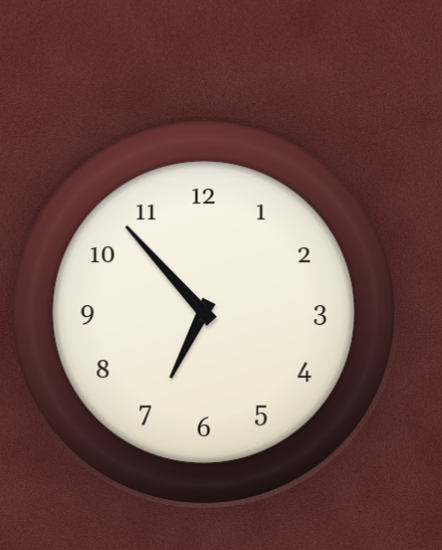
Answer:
6h53
